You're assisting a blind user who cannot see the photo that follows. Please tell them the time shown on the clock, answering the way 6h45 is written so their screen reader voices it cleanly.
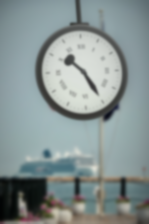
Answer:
10h25
